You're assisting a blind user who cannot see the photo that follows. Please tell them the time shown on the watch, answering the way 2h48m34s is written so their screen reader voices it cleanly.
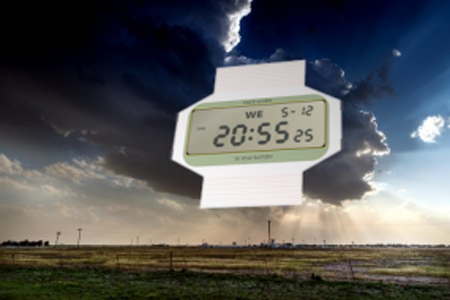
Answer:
20h55m25s
